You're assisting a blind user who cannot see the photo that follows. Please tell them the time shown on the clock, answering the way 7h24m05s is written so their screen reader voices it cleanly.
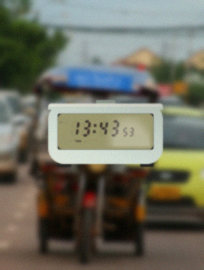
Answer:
13h43m53s
